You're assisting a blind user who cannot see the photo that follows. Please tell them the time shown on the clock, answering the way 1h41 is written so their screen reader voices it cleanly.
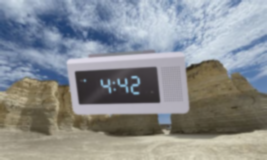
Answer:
4h42
